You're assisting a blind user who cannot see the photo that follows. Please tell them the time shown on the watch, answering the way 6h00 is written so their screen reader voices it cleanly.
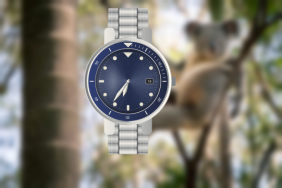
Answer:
6h36
